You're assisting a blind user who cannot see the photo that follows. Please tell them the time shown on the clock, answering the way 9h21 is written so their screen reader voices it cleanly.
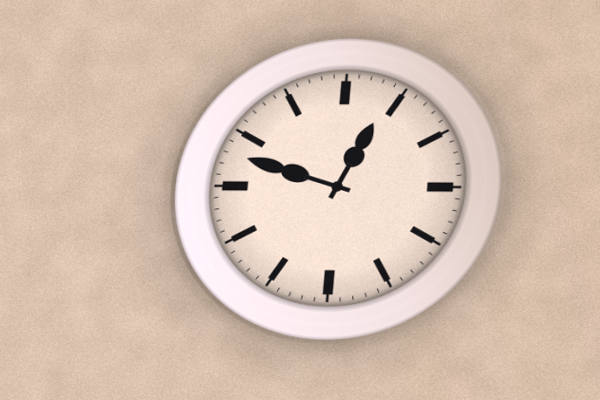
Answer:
12h48
